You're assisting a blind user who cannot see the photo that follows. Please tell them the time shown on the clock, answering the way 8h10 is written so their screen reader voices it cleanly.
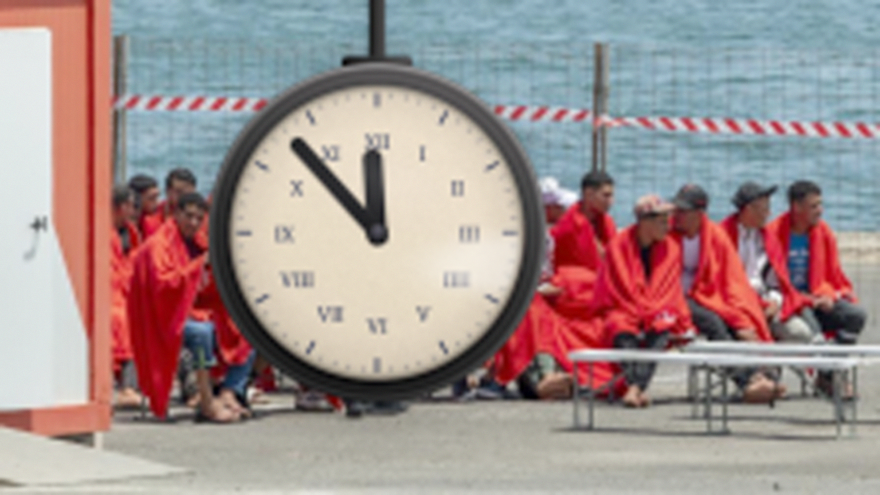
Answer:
11h53
